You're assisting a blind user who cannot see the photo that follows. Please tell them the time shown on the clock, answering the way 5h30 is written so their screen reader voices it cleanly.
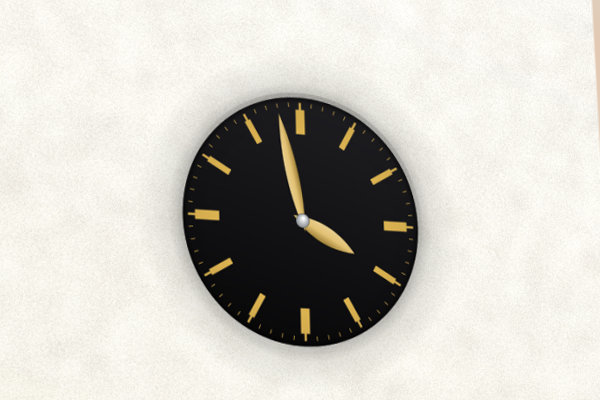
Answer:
3h58
